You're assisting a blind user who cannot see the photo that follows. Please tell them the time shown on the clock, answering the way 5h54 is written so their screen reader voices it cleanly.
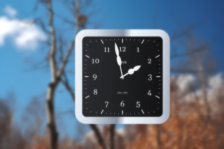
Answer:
1h58
